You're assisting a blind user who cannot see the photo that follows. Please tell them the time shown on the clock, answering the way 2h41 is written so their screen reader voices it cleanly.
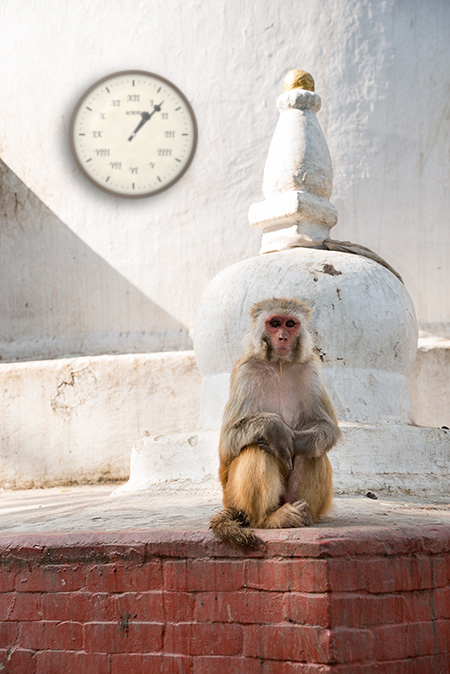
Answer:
1h07
